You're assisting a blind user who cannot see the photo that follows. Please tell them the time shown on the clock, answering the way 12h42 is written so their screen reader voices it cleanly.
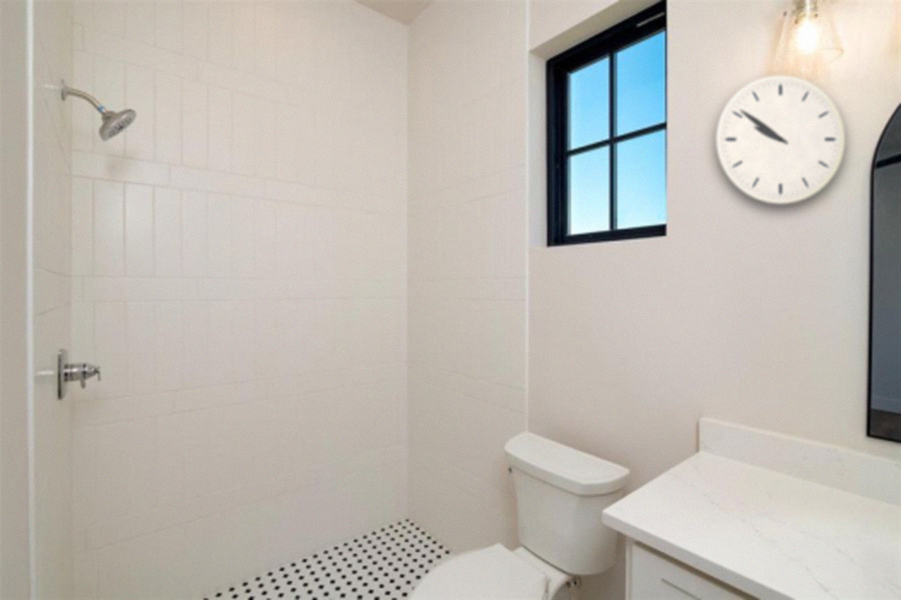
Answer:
9h51
